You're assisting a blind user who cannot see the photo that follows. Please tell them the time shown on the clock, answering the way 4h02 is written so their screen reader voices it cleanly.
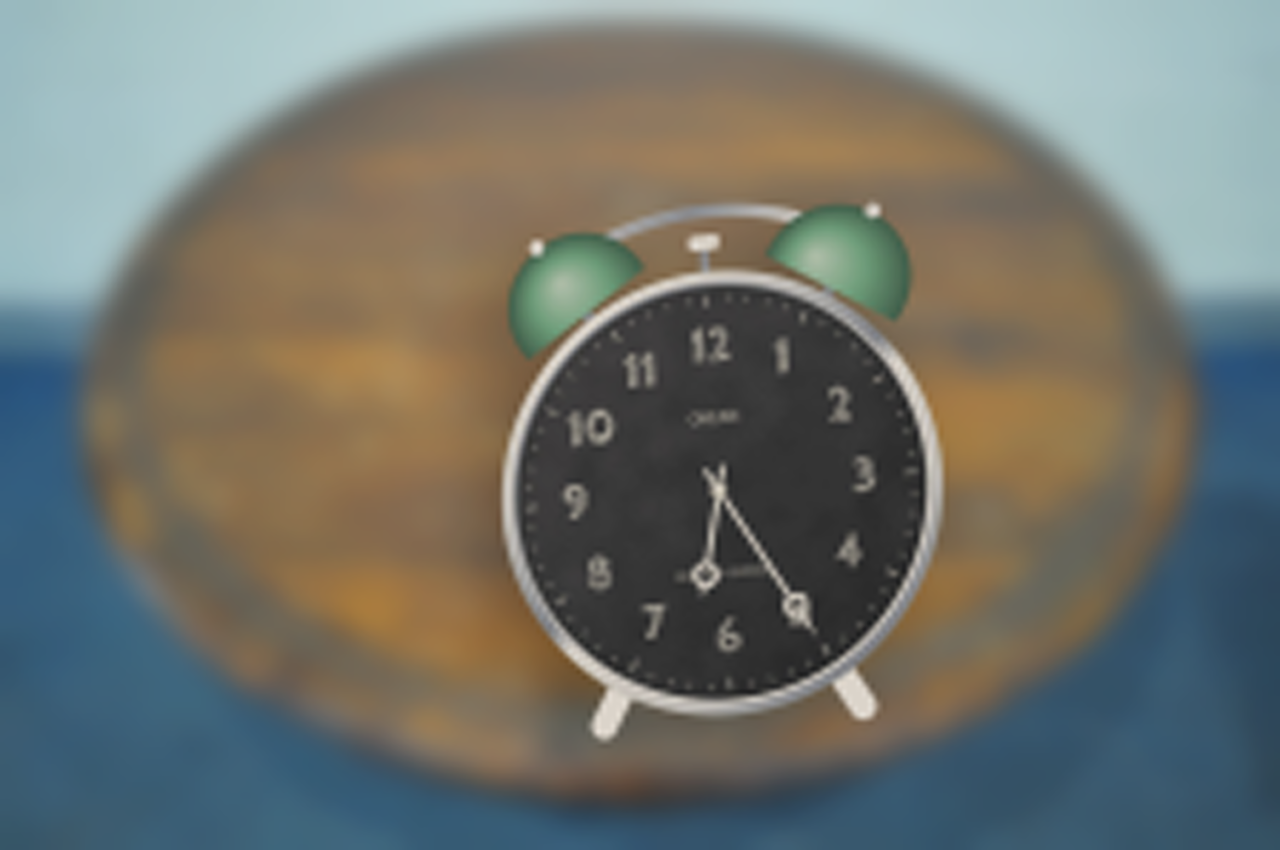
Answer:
6h25
